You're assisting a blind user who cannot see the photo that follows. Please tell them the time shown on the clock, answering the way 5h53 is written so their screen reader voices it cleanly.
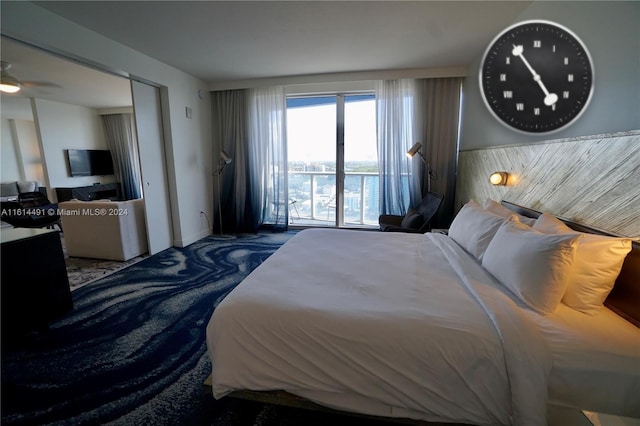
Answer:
4h54
